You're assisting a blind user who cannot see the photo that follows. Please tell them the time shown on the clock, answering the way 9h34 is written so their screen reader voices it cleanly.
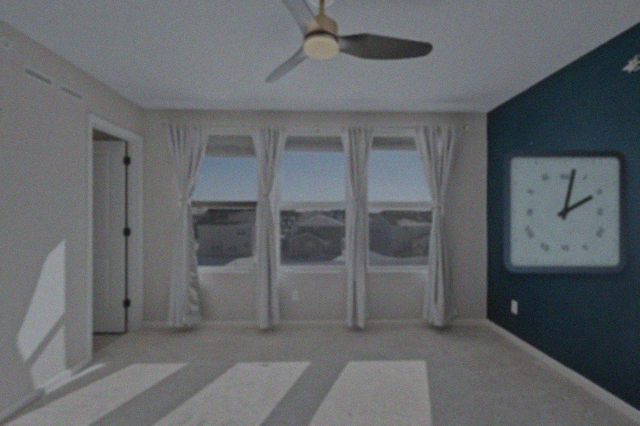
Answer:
2h02
